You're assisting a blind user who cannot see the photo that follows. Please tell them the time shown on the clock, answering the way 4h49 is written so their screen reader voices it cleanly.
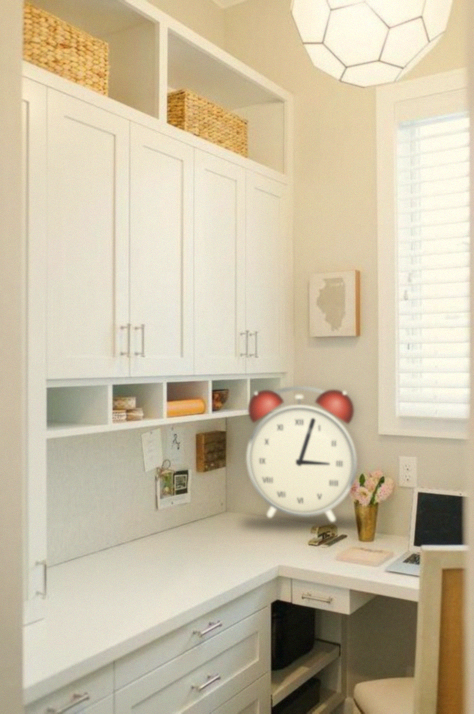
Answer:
3h03
